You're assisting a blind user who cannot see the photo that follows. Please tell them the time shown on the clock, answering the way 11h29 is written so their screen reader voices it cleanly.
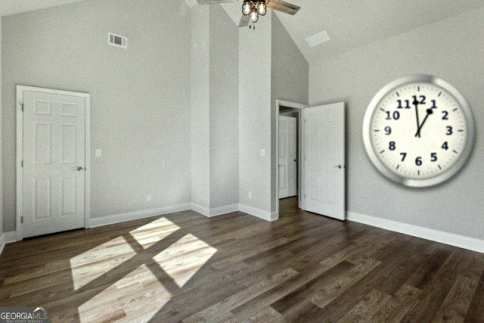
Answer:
12h59
